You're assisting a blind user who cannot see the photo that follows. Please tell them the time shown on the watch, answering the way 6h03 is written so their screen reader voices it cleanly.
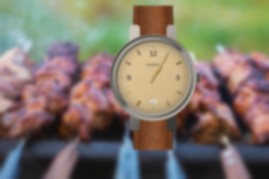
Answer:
1h05
